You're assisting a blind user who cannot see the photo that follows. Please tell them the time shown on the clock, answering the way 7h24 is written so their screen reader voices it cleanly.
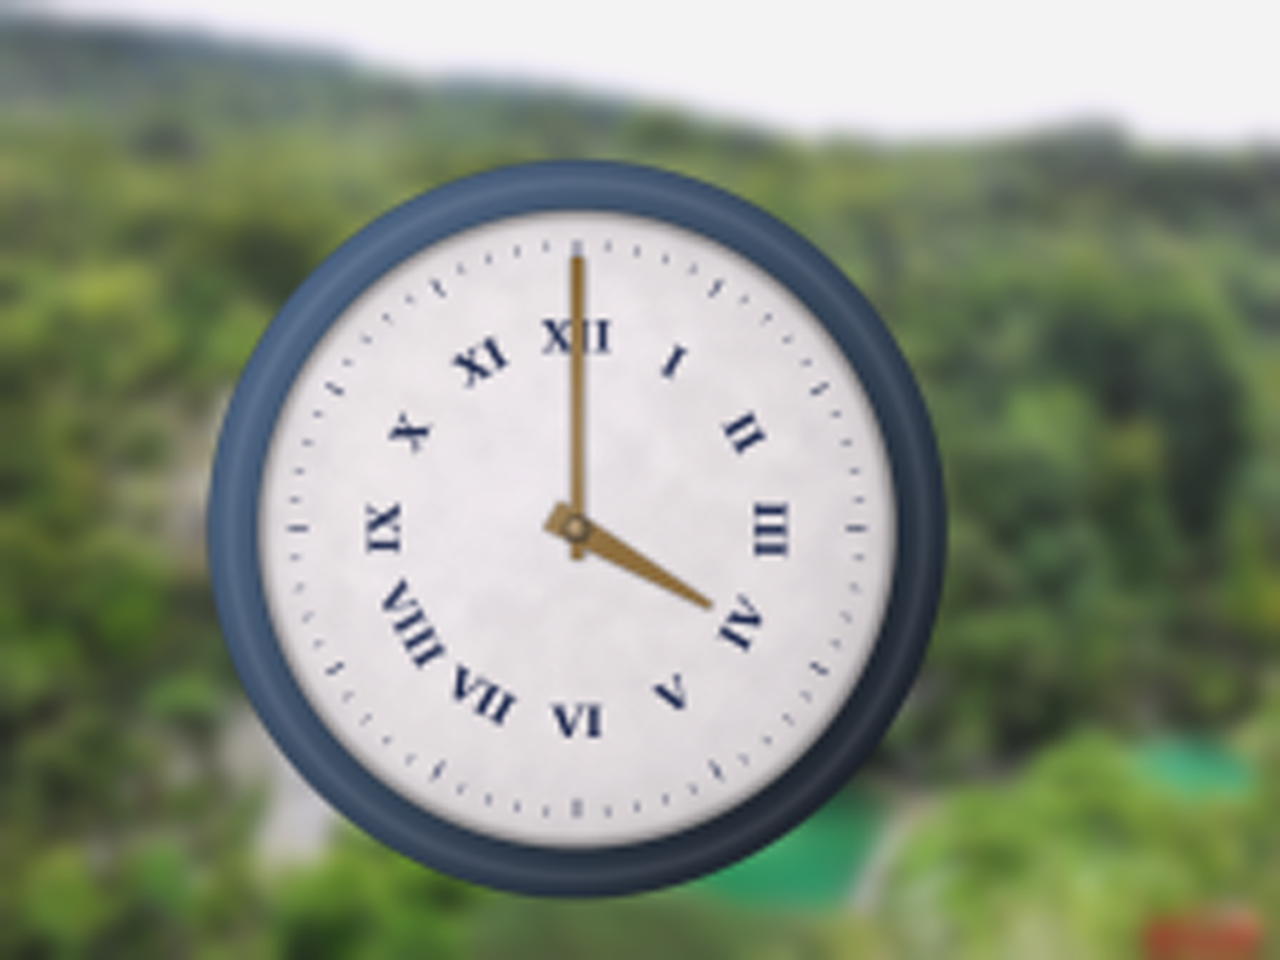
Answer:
4h00
